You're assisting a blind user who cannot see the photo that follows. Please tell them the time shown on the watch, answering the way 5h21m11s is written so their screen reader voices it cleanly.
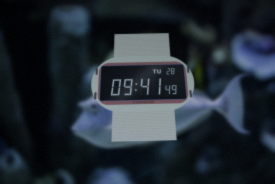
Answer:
9h41m49s
